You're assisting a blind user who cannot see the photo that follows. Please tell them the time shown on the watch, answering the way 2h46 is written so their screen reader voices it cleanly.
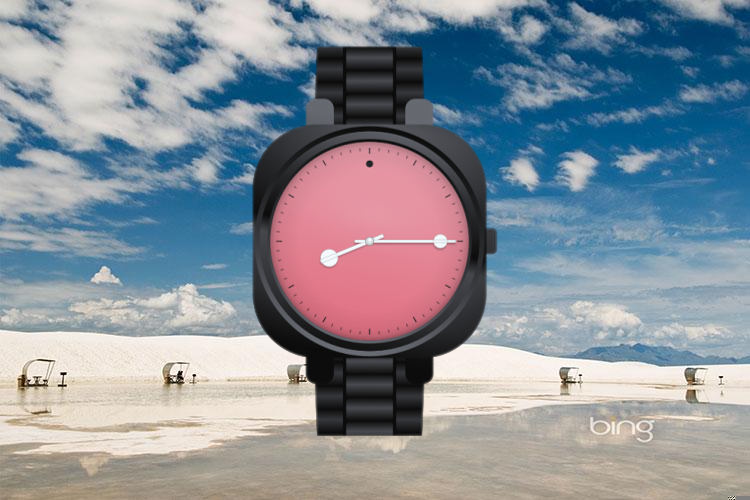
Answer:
8h15
